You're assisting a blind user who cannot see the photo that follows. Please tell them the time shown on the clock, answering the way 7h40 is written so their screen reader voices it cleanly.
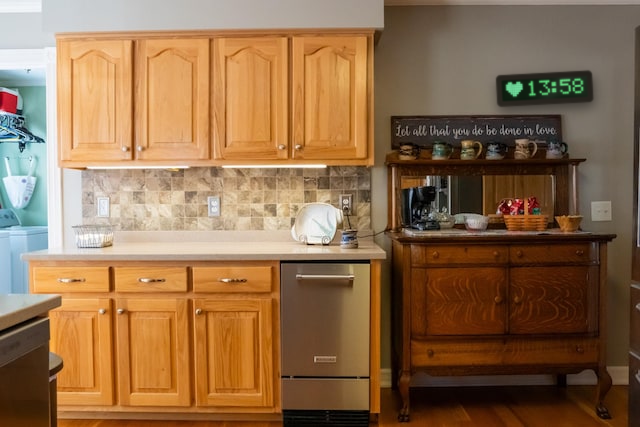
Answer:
13h58
